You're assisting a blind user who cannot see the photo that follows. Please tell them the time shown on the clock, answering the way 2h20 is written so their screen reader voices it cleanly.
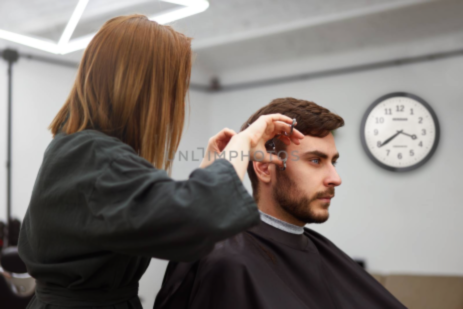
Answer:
3h39
